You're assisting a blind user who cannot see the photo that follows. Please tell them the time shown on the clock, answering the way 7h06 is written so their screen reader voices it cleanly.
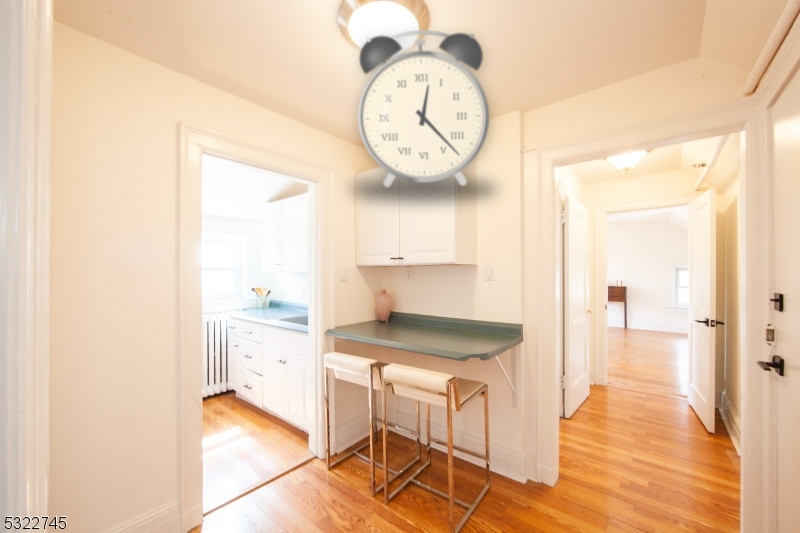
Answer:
12h23
